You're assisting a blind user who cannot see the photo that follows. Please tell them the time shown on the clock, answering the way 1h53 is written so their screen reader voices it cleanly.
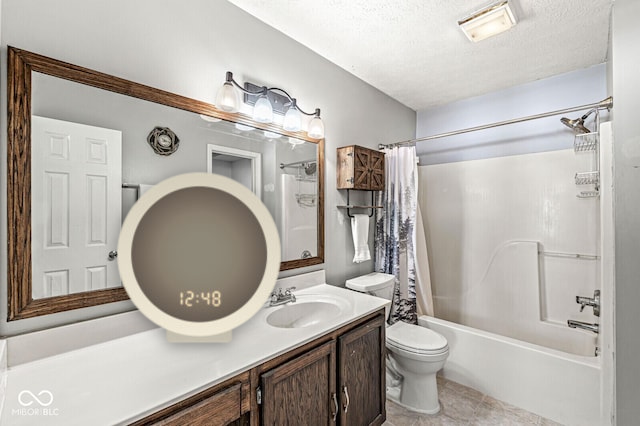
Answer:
12h48
